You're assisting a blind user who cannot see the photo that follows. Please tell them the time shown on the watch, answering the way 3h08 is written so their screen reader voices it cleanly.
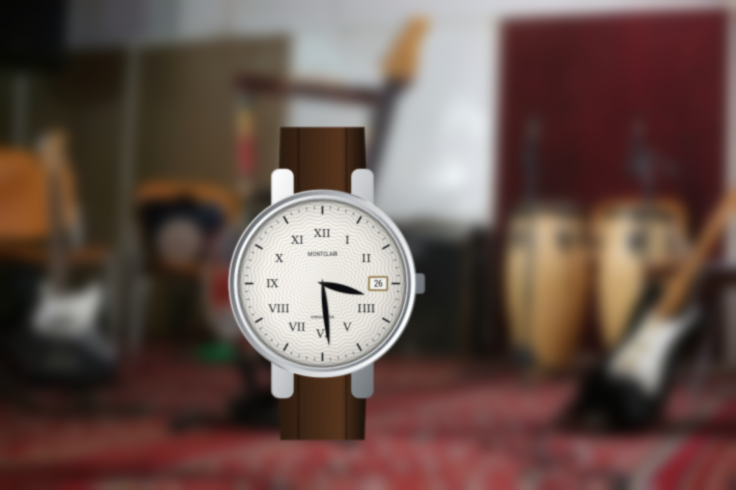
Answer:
3h29
